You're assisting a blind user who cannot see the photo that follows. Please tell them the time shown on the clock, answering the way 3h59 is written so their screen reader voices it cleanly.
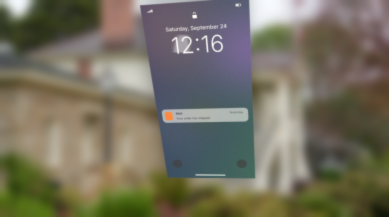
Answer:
12h16
